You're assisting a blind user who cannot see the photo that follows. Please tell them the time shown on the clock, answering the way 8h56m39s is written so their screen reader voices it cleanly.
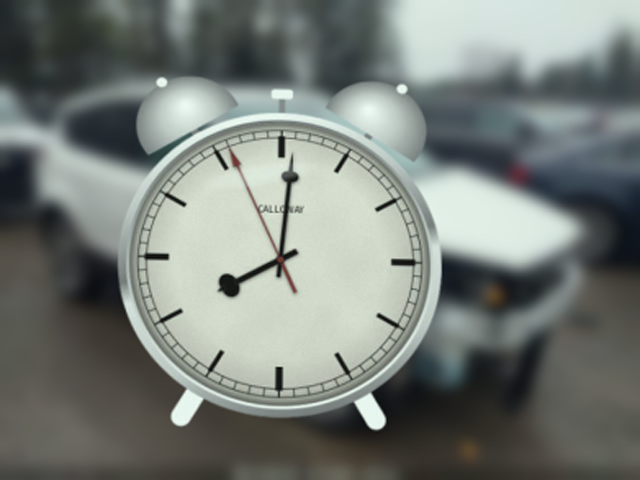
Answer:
8h00m56s
